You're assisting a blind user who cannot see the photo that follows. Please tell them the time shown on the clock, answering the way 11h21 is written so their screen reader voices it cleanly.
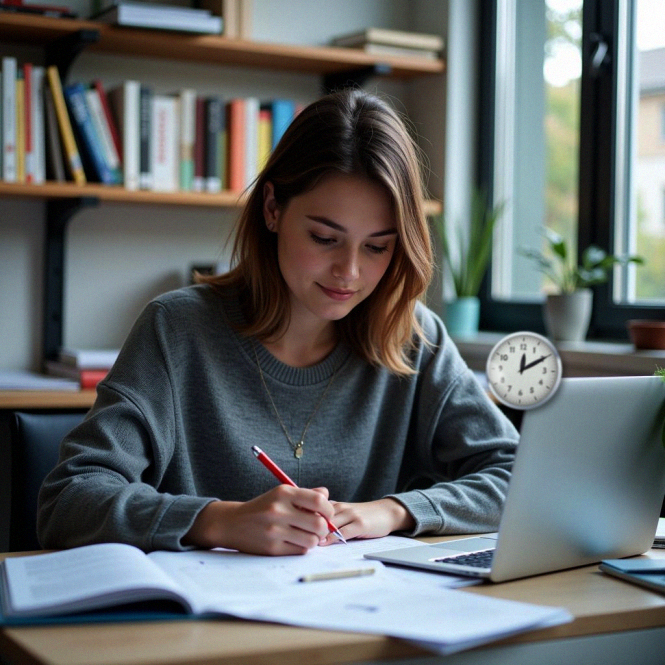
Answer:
12h10
